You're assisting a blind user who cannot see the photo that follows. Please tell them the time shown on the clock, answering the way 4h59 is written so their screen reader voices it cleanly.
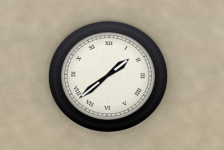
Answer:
1h38
